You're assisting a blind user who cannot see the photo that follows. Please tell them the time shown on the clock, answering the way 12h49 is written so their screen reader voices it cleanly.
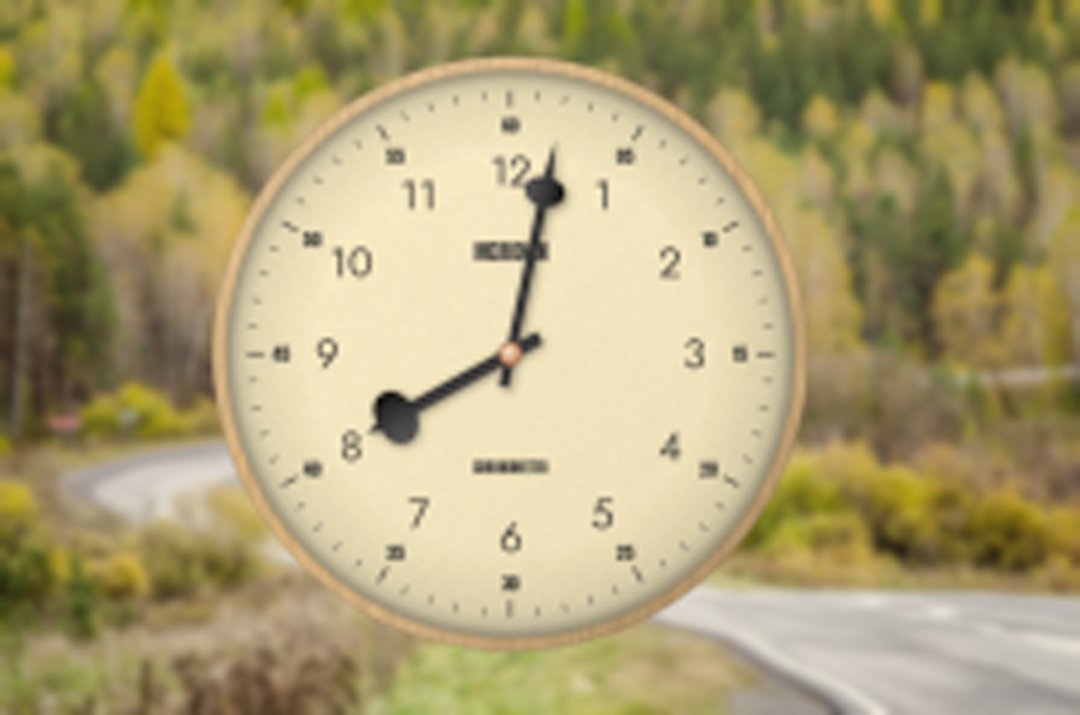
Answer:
8h02
